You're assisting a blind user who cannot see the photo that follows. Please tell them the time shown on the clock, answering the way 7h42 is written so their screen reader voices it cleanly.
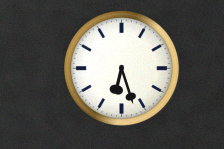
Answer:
6h27
